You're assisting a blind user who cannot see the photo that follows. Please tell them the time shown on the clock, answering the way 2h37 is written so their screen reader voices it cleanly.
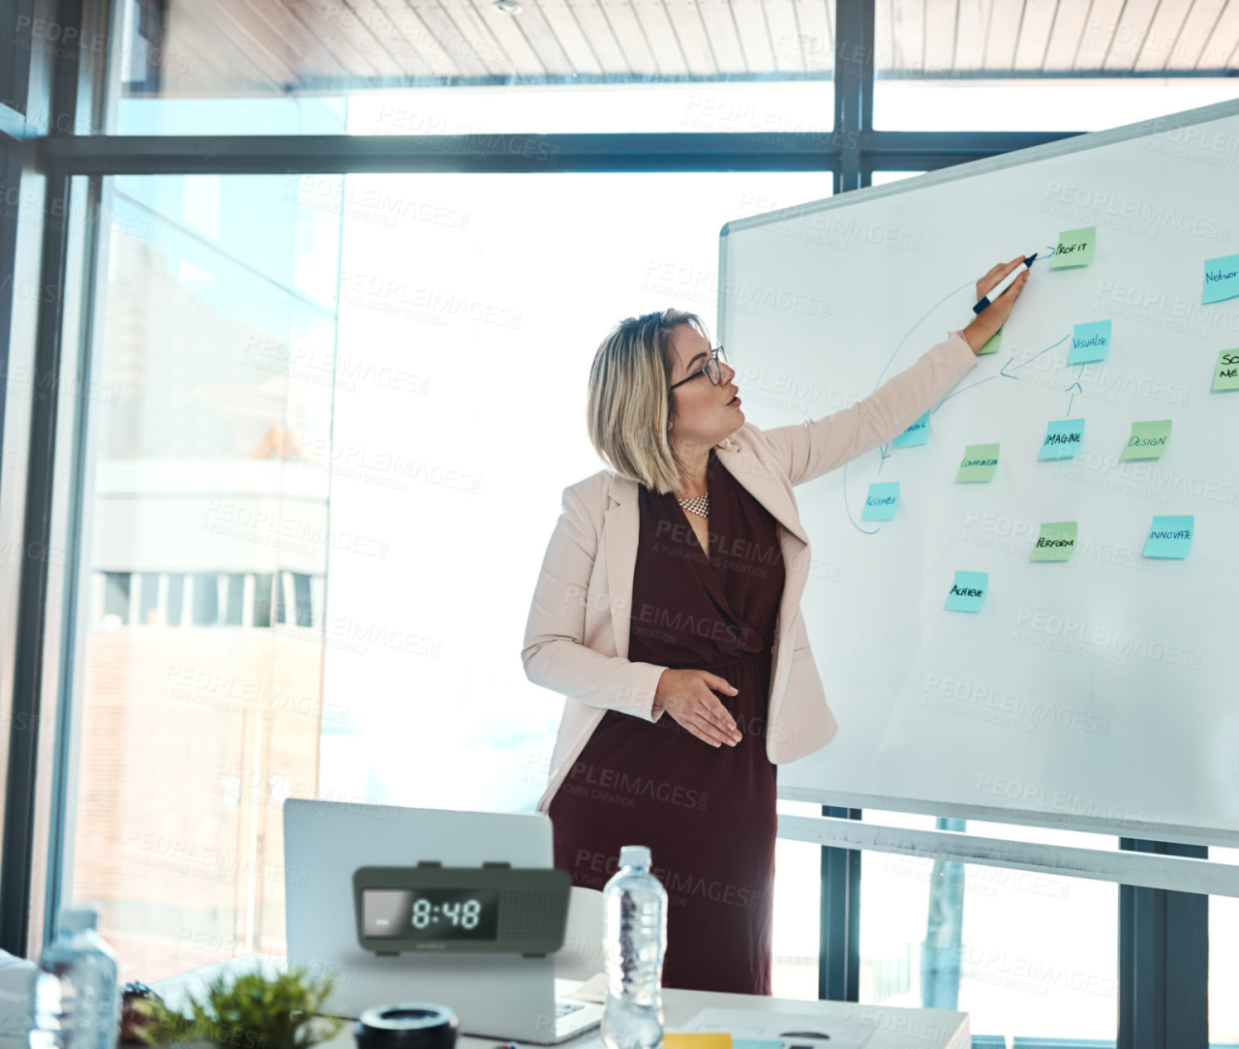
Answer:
8h48
